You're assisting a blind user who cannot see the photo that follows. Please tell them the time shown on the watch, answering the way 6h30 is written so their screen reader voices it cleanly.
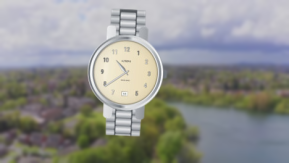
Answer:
10h39
